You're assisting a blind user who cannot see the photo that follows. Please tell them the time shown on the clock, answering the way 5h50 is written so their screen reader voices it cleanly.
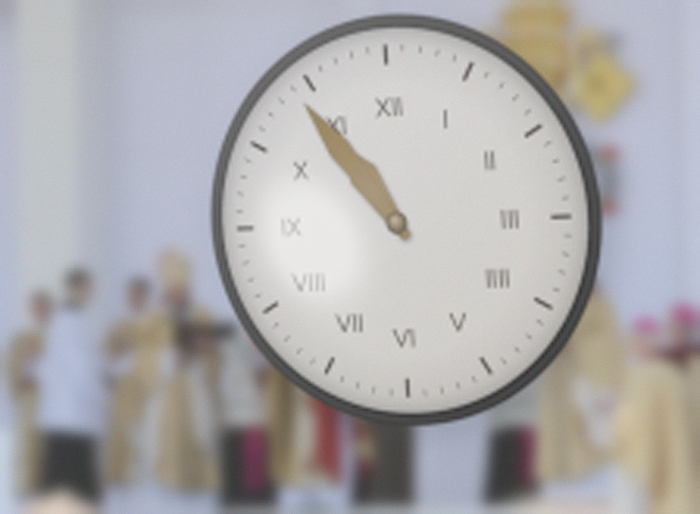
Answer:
10h54
